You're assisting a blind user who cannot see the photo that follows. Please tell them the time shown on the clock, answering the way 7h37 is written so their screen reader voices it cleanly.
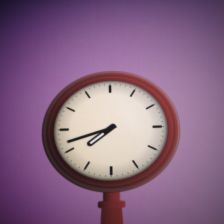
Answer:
7h42
